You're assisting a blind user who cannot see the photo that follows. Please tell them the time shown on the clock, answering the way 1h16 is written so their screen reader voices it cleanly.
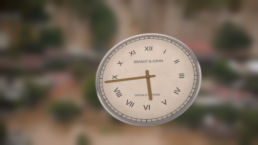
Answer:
5h44
